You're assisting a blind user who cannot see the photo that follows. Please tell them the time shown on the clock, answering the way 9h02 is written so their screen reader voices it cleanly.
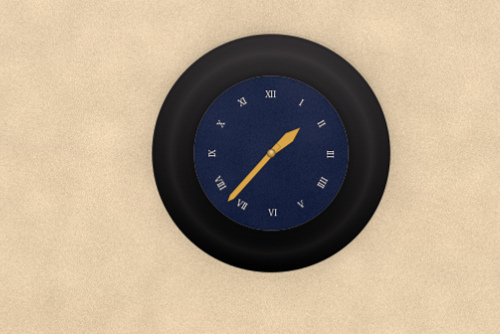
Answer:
1h37
